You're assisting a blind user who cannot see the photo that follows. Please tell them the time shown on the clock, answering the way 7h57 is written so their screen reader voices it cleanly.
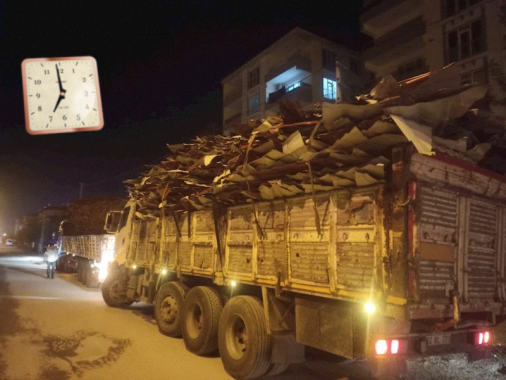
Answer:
6h59
